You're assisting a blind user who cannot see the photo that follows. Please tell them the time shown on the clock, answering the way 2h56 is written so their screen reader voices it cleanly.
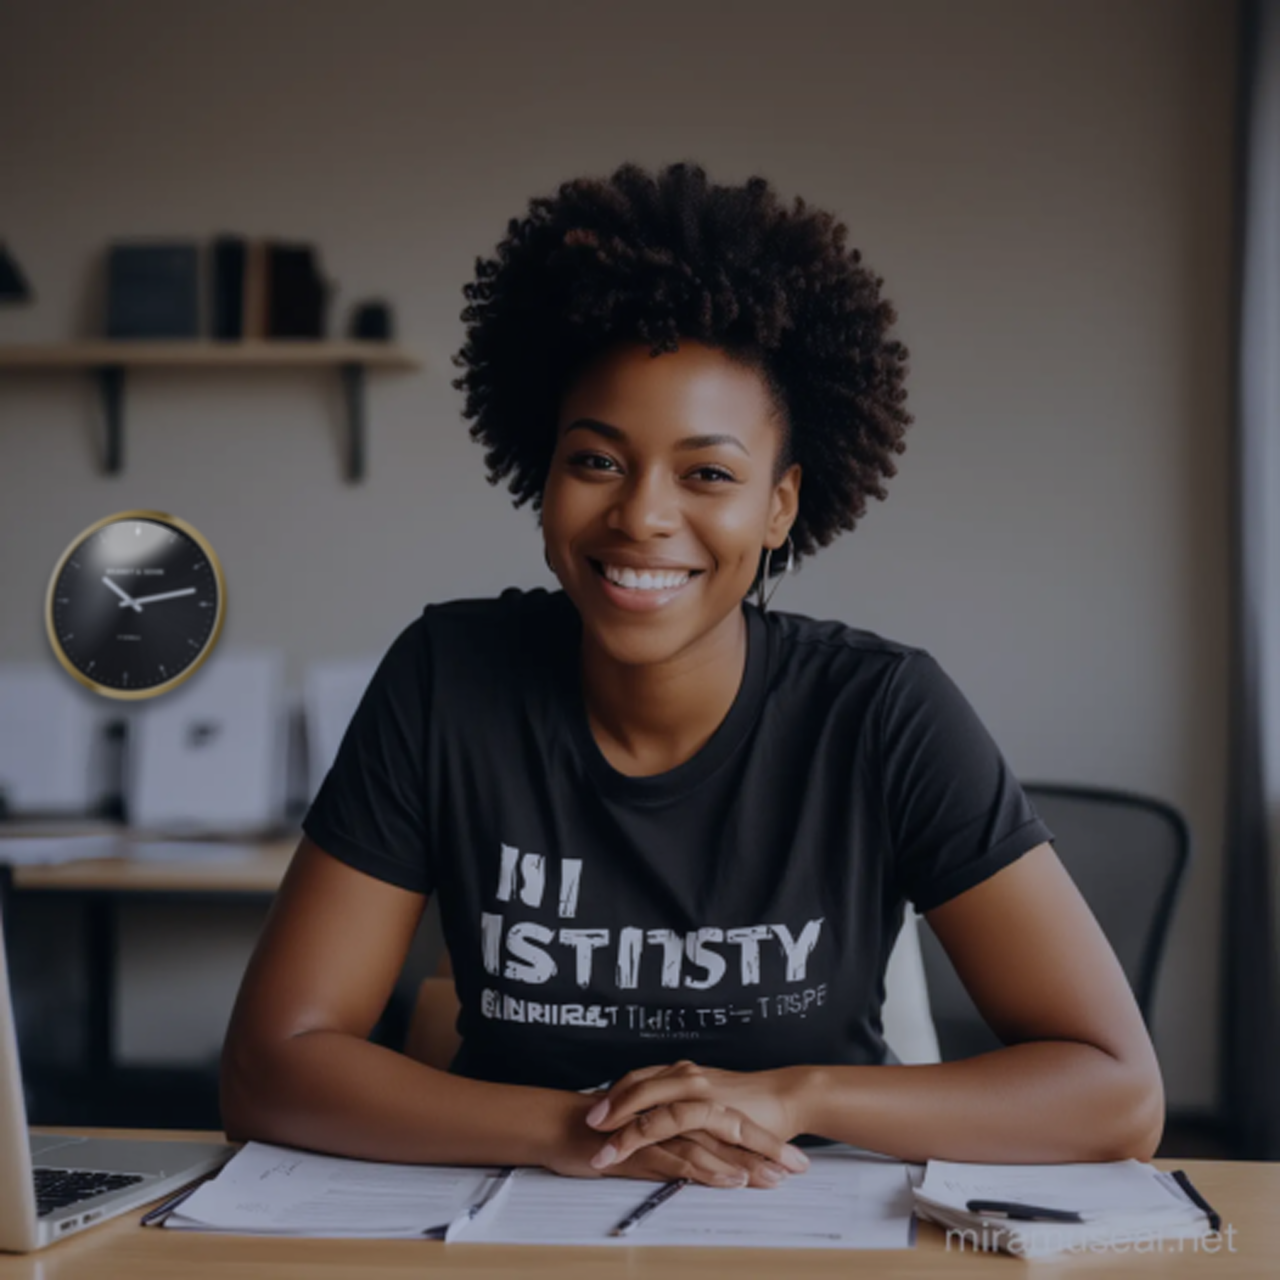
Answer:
10h13
